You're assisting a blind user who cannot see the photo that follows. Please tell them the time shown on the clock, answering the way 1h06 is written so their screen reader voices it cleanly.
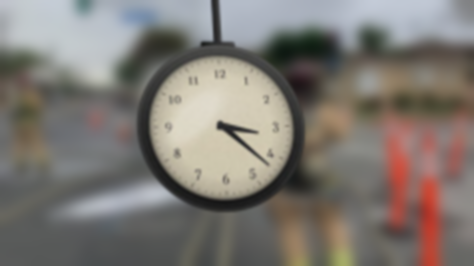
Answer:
3h22
